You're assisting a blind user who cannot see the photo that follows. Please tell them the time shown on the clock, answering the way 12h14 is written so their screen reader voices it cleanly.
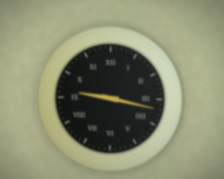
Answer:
9h17
